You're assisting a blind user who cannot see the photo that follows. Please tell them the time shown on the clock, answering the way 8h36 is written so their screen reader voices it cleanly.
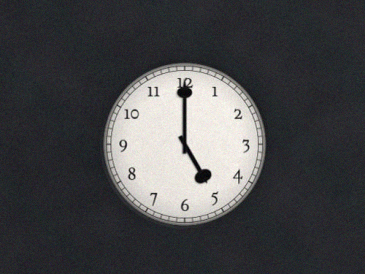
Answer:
5h00
